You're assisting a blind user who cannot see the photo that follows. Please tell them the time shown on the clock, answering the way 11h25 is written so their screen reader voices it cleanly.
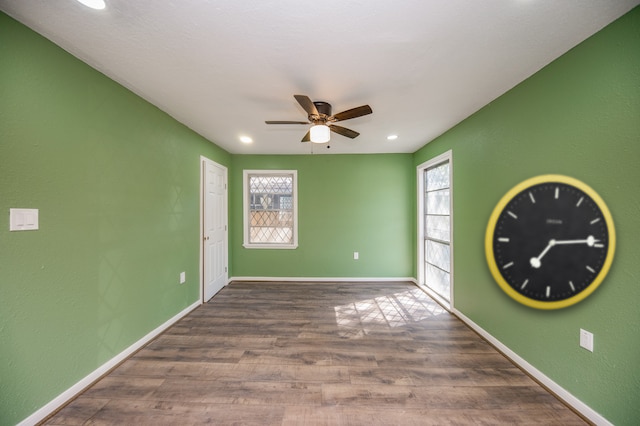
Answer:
7h14
